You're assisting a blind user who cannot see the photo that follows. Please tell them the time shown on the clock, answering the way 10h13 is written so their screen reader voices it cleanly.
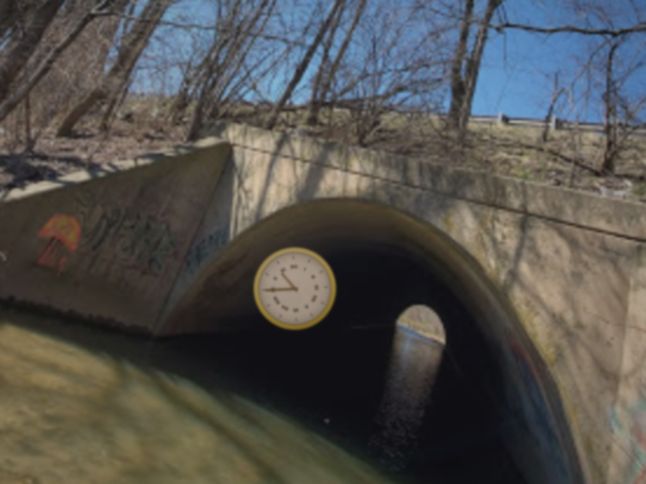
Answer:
10h45
